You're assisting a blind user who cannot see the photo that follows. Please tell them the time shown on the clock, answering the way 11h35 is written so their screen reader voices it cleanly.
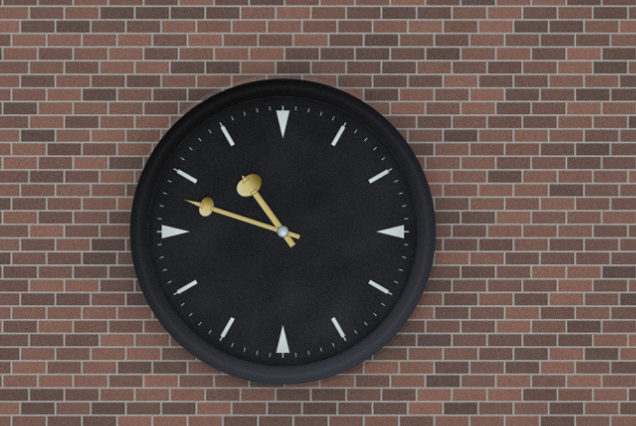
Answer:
10h48
